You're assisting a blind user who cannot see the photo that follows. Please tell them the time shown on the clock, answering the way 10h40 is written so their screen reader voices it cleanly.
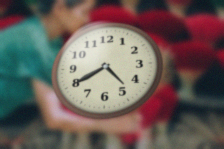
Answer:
4h40
